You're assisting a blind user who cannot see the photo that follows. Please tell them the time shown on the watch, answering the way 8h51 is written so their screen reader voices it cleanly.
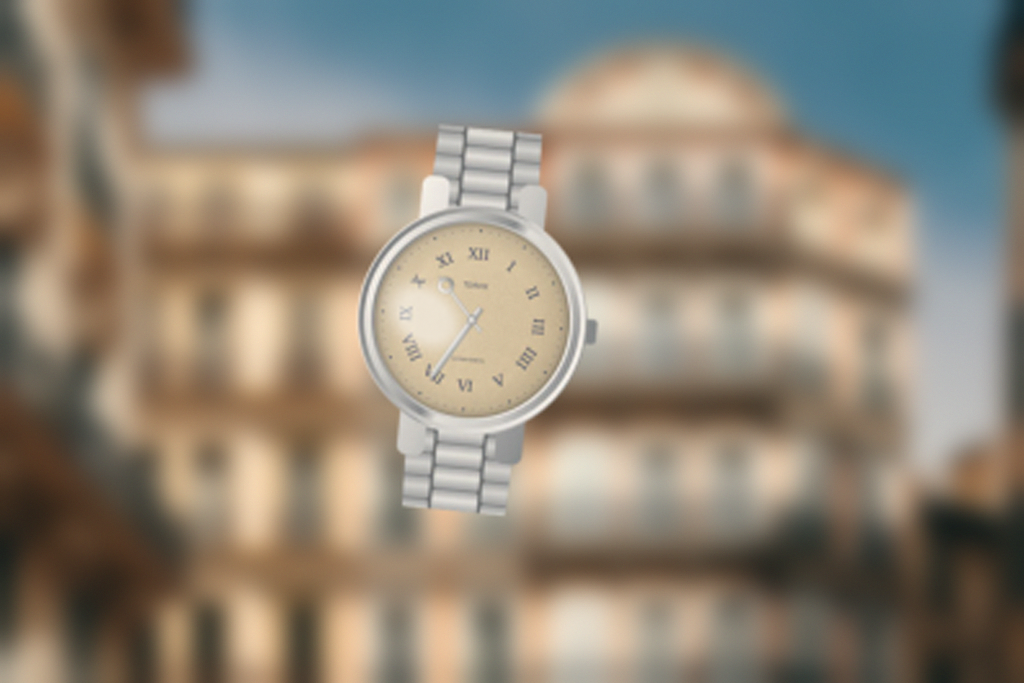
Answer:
10h35
